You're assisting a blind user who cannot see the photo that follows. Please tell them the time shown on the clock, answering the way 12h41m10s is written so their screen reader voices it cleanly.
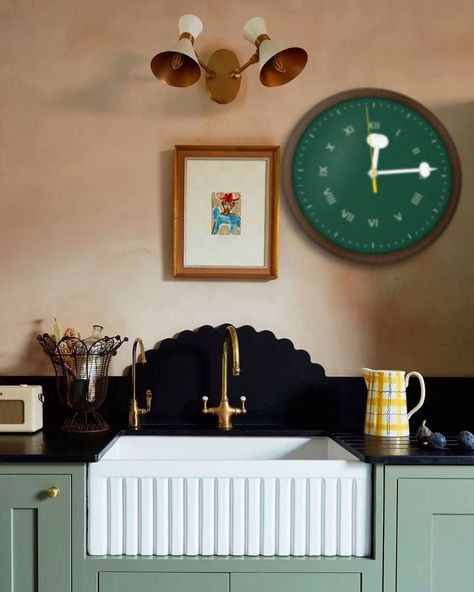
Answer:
12h13m59s
